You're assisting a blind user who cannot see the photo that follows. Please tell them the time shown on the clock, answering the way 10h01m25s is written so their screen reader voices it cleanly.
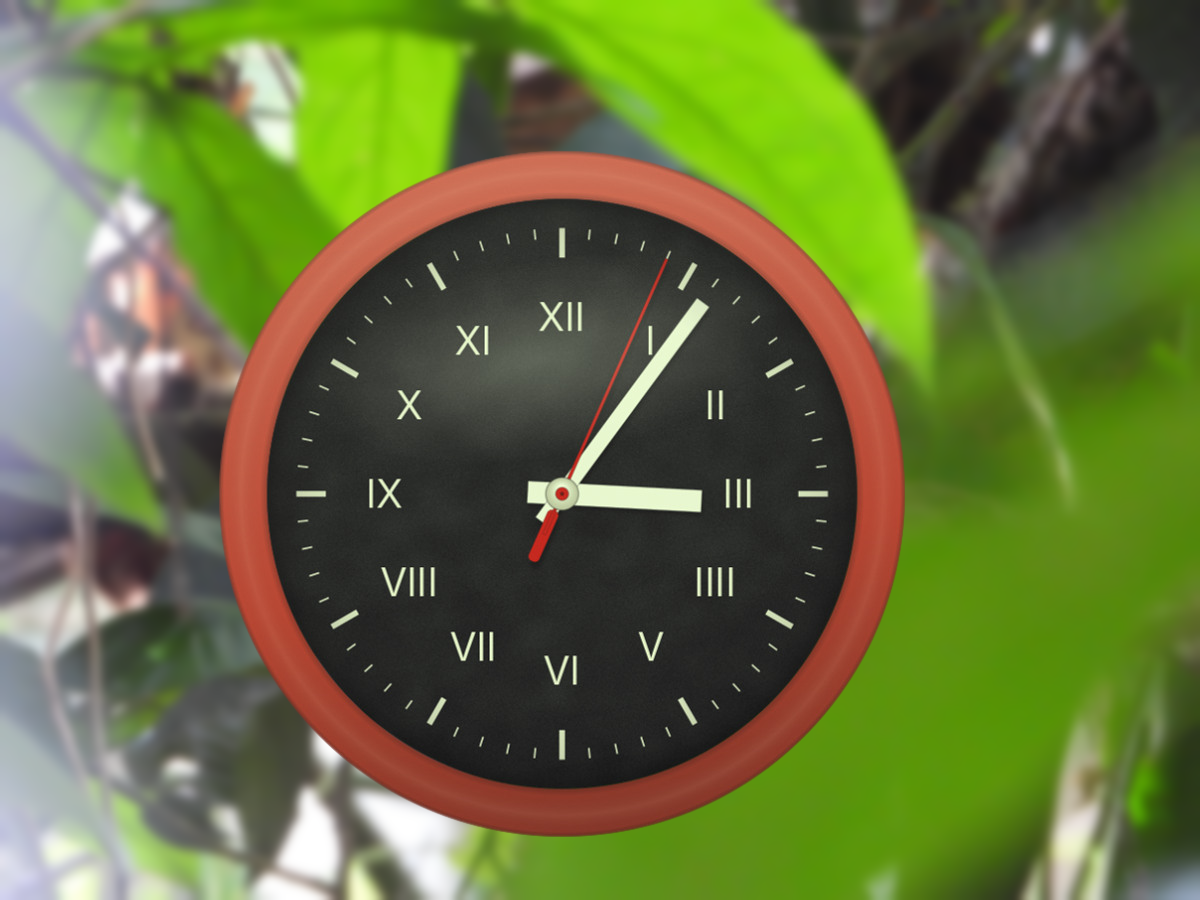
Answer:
3h06m04s
